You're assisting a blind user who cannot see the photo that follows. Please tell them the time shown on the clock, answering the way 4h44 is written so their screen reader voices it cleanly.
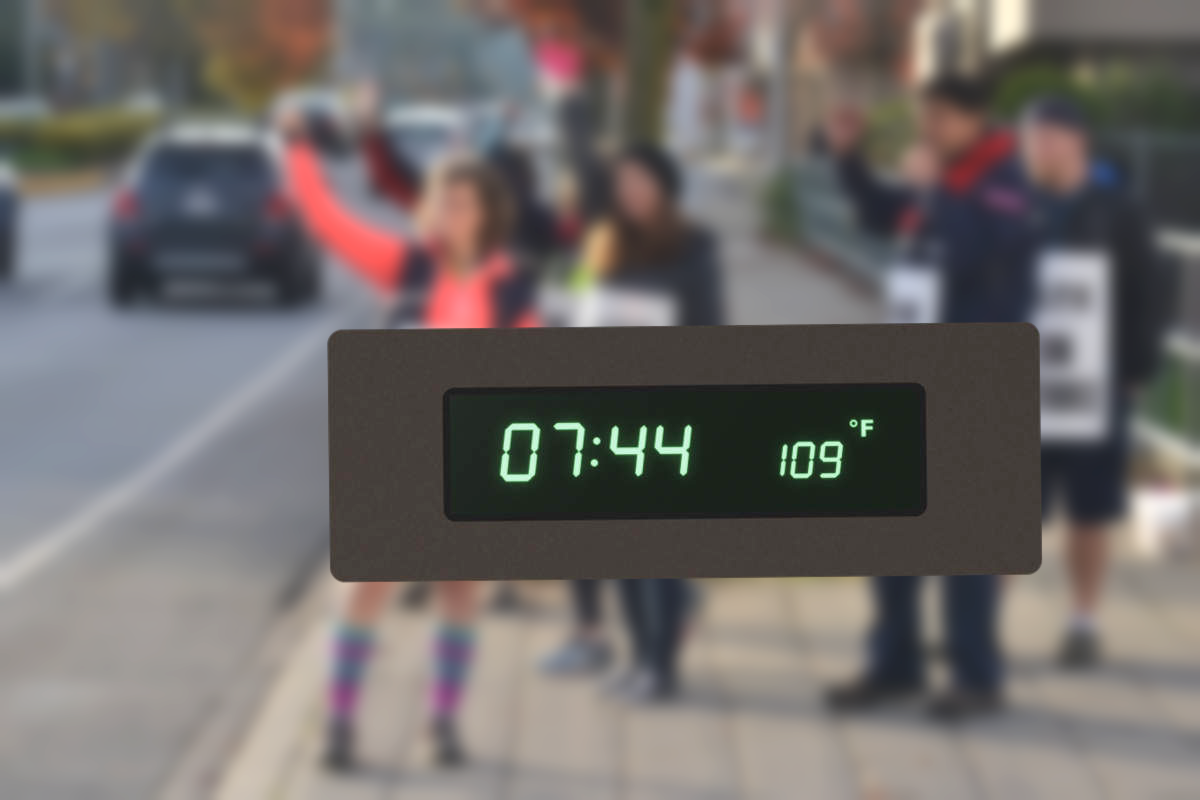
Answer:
7h44
